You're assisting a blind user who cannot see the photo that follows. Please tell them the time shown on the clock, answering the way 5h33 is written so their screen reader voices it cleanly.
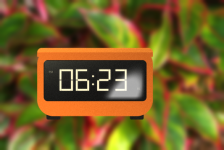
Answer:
6h23
